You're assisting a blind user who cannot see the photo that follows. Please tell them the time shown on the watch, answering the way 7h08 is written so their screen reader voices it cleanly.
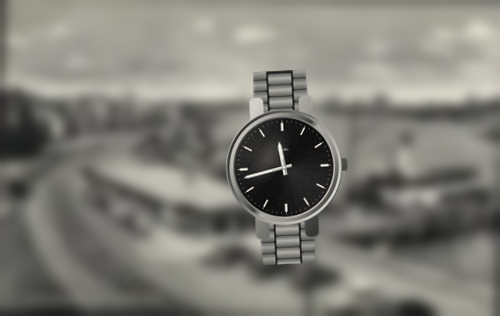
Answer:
11h43
